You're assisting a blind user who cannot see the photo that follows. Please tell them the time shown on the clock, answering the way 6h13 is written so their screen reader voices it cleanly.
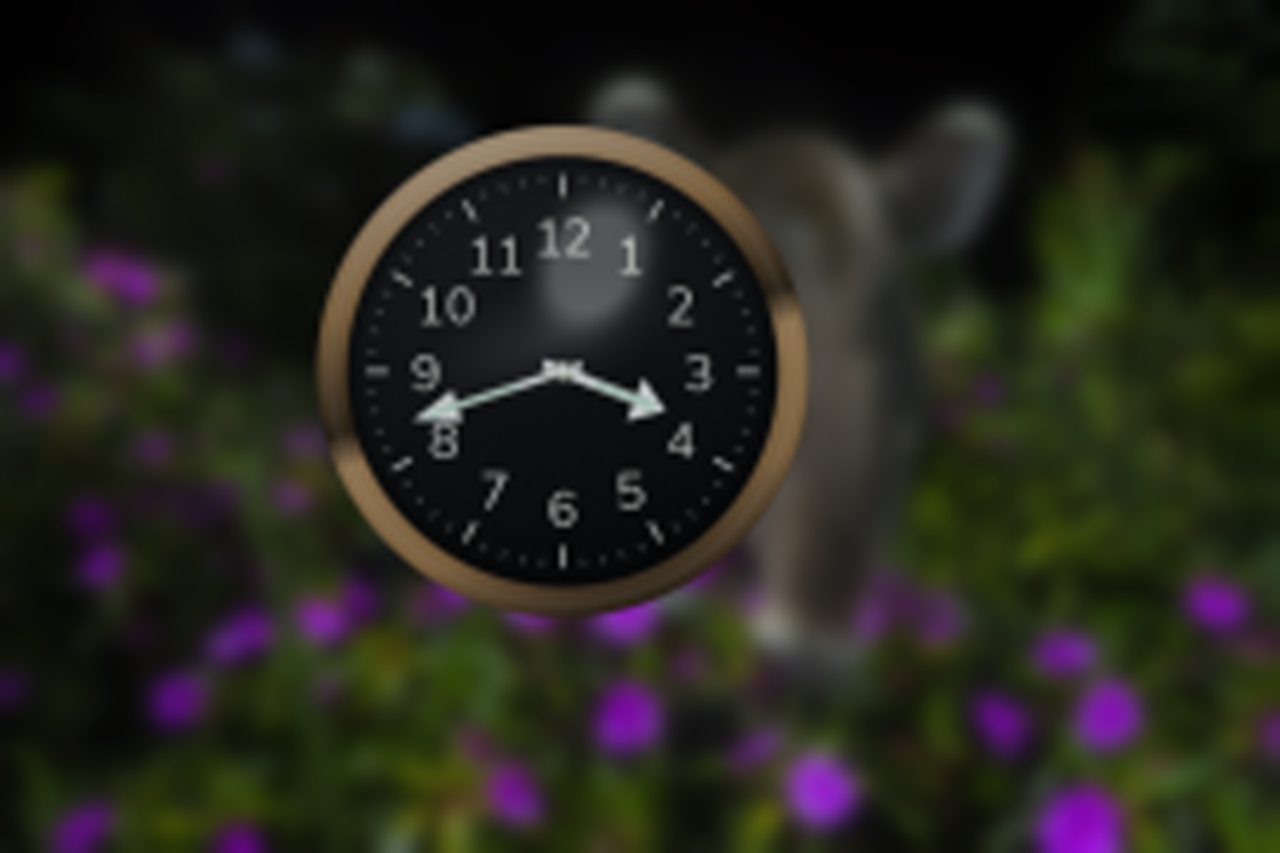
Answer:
3h42
